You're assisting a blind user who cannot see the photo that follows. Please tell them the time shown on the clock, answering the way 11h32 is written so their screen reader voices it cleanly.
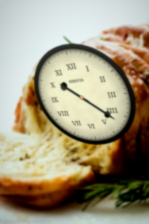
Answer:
10h22
